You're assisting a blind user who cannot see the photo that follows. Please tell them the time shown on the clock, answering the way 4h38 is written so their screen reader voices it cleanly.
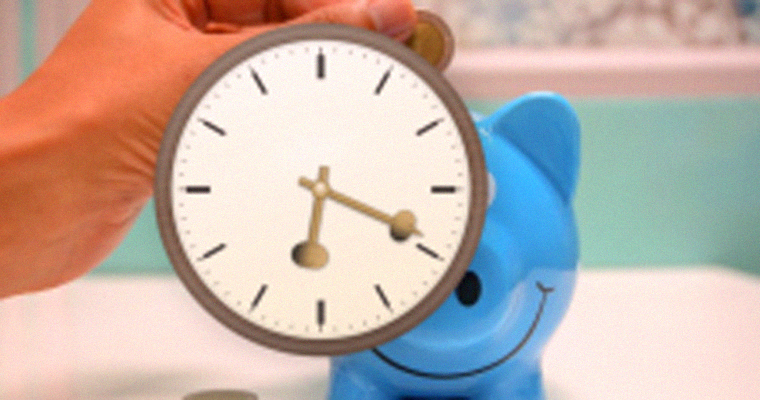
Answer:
6h19
